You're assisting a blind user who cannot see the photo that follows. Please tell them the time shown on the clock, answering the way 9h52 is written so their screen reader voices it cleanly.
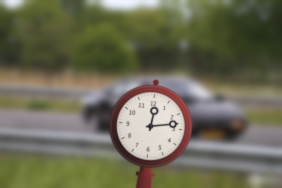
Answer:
12h13
